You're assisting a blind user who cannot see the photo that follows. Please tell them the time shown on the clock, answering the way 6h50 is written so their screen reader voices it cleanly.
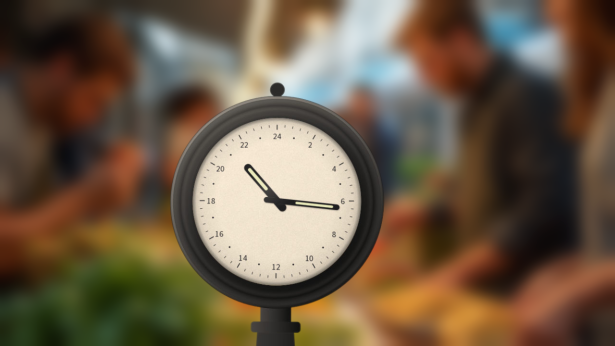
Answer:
21h16
